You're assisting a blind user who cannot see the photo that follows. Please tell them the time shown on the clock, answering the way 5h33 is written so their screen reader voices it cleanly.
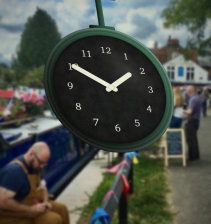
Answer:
1h50
